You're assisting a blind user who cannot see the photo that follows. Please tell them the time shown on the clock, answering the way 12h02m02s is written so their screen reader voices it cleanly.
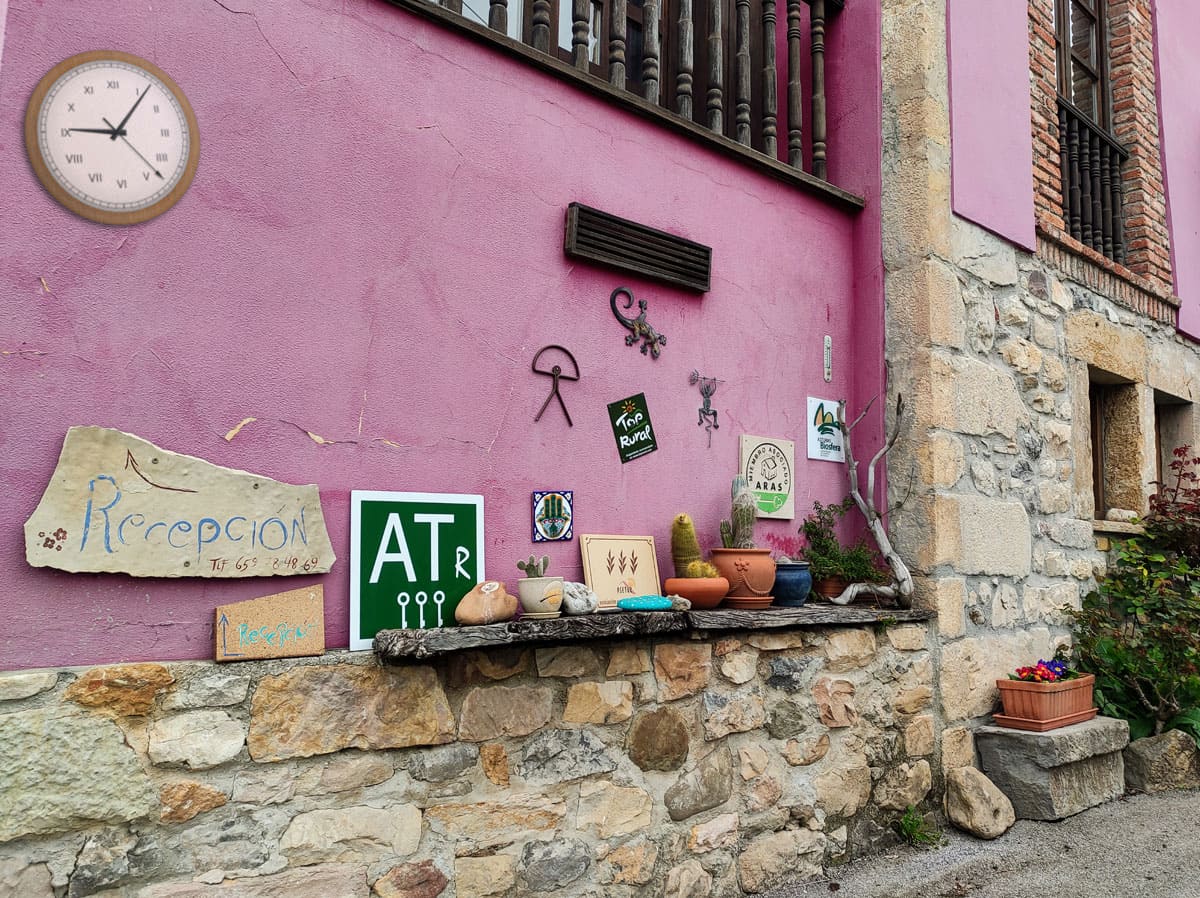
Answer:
9h06m23s
